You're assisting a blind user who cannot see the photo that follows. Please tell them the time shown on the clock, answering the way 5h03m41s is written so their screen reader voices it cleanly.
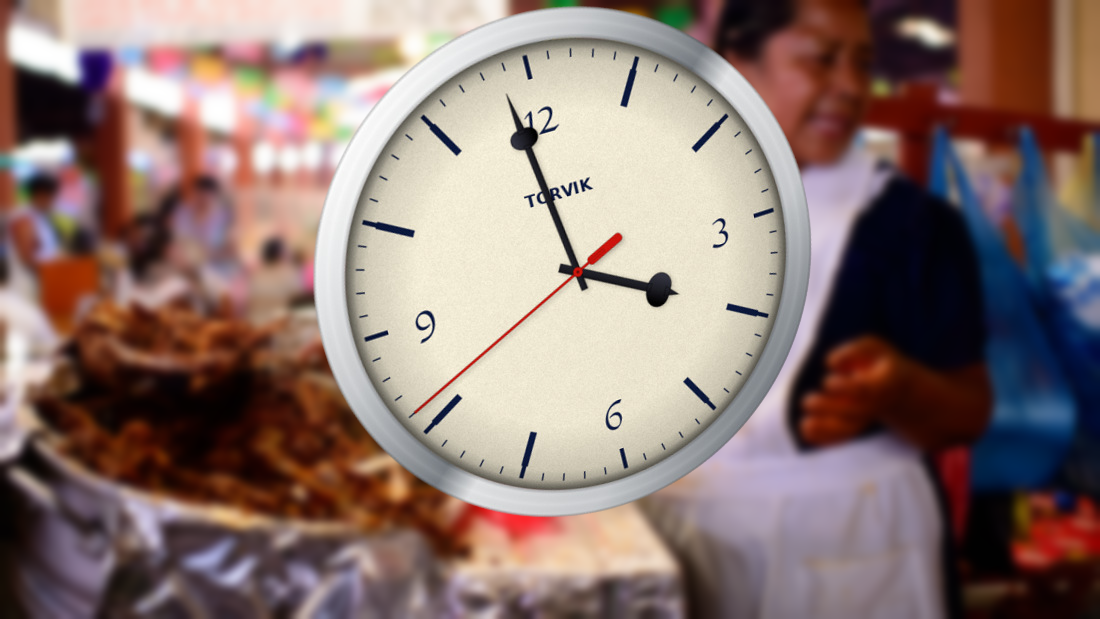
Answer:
3h58m41s
